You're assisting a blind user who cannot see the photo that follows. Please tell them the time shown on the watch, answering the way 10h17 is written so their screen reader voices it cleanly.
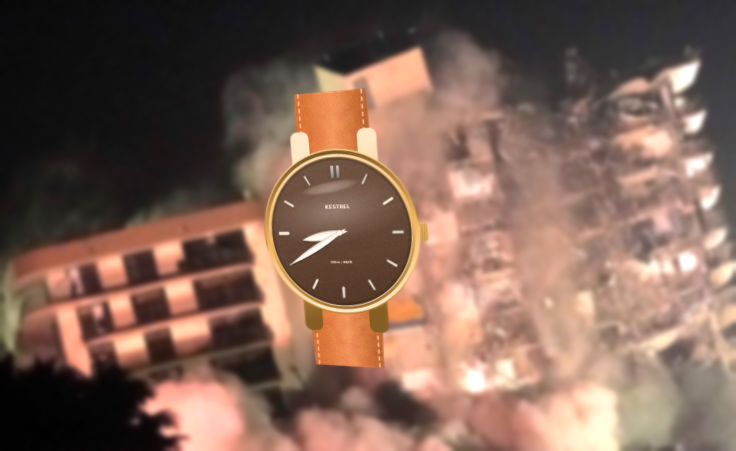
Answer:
8h40
